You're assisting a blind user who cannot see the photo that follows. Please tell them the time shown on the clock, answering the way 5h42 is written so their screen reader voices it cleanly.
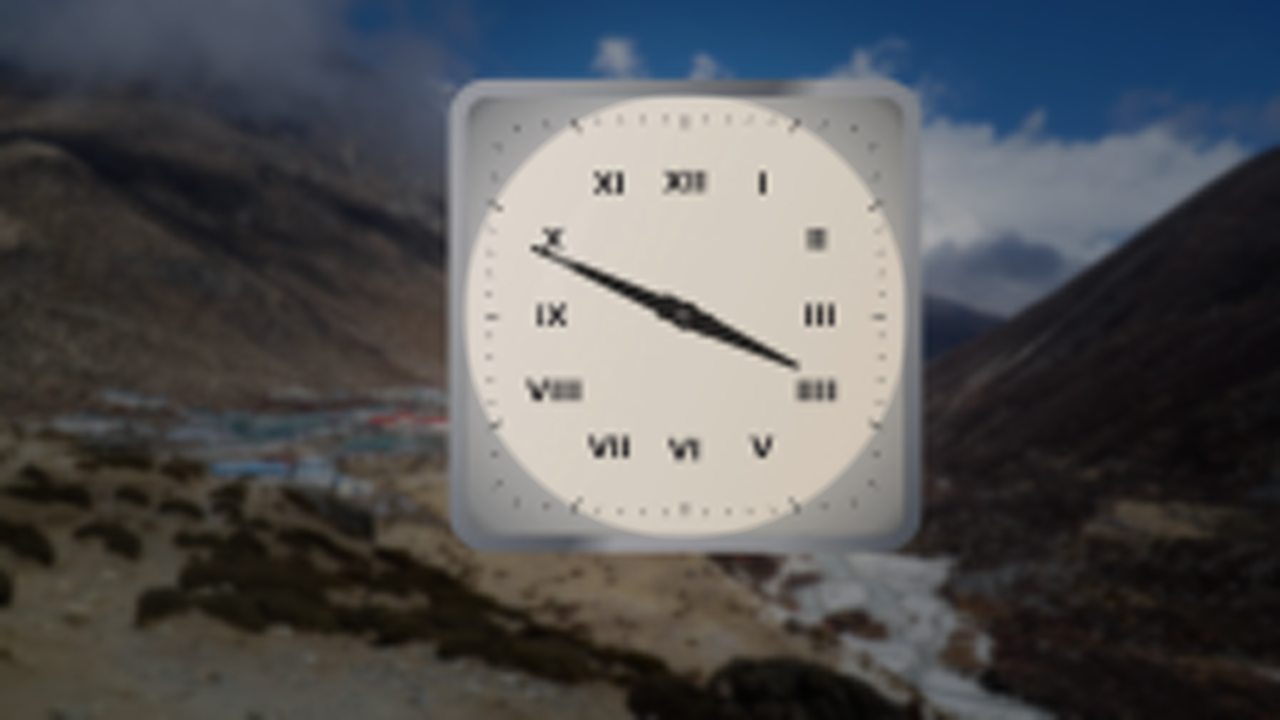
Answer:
3h49
